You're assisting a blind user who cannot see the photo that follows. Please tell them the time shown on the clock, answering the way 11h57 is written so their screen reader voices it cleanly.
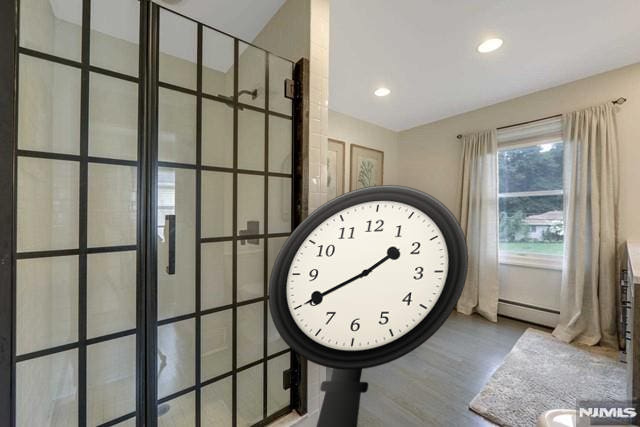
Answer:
1h40
